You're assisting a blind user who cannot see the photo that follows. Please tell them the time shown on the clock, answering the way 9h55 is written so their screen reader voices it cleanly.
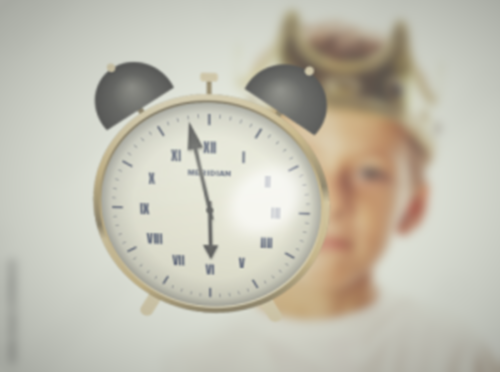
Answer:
5h58
